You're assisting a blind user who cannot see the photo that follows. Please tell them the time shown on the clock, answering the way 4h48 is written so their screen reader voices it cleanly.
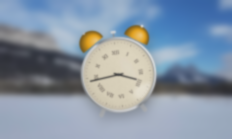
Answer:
3h44
